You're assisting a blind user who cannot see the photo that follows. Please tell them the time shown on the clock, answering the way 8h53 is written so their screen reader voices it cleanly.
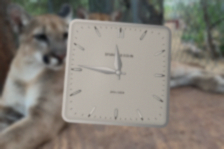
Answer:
11h46
